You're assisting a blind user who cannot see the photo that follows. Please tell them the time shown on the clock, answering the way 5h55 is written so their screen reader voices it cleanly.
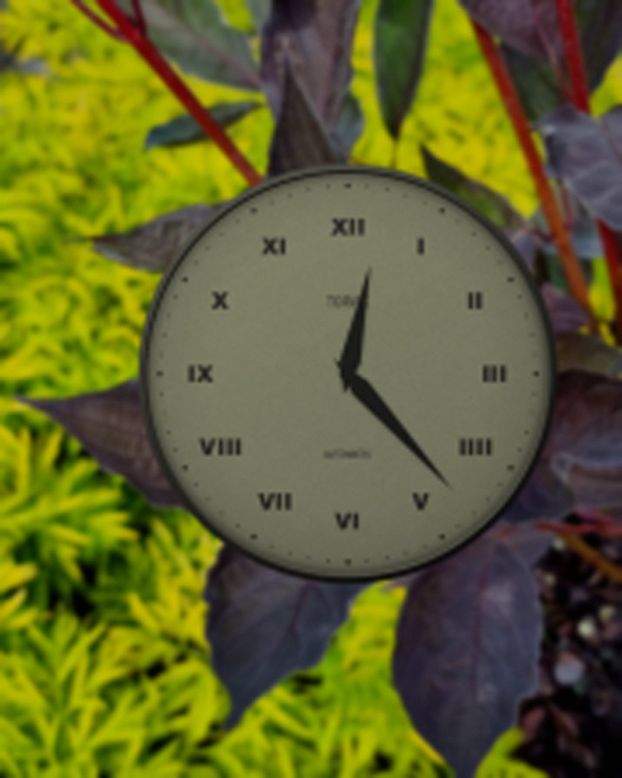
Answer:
12h23
